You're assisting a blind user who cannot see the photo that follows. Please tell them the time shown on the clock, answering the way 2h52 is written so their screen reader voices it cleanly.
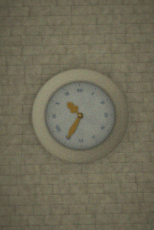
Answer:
10h35
